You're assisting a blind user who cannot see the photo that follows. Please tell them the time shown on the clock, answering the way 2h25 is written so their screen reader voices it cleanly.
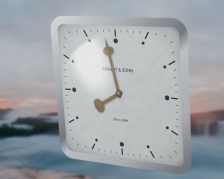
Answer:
7h58
